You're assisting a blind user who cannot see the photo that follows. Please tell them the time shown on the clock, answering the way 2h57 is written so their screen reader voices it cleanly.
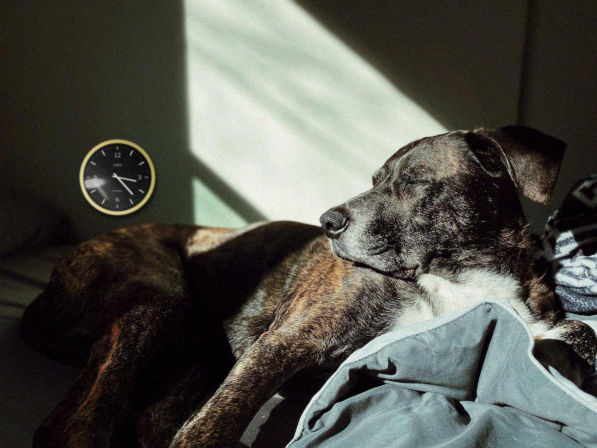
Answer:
3h23
